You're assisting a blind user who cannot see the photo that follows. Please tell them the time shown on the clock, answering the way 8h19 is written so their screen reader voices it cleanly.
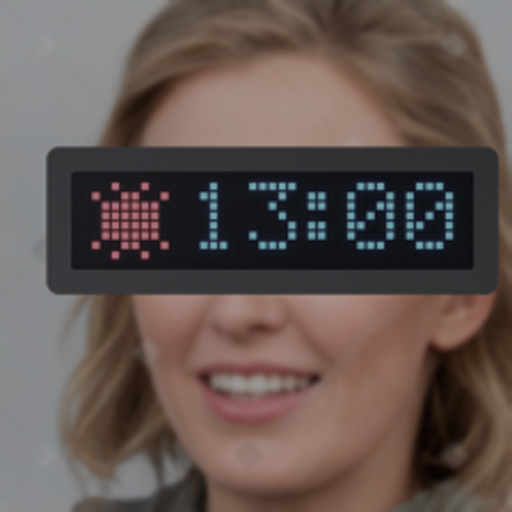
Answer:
13h00
